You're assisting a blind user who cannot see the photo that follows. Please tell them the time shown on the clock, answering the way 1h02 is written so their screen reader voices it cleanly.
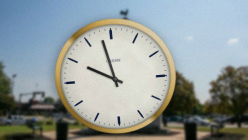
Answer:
9h58
